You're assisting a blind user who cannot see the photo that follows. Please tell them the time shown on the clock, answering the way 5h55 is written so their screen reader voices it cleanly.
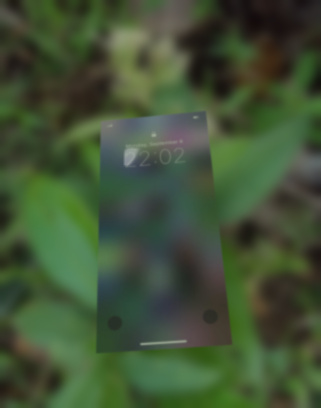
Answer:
22h02
